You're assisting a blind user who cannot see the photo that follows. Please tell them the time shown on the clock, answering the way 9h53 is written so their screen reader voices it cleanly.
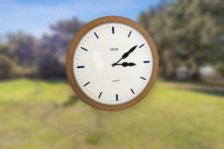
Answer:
3h09
